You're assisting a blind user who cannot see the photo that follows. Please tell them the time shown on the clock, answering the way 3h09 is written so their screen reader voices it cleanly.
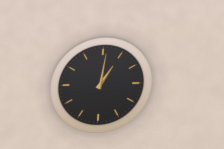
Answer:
1h01
